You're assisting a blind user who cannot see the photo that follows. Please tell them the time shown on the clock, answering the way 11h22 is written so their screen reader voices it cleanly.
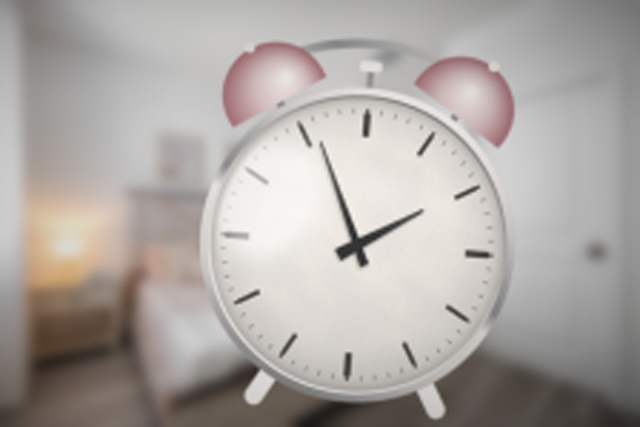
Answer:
1h56
